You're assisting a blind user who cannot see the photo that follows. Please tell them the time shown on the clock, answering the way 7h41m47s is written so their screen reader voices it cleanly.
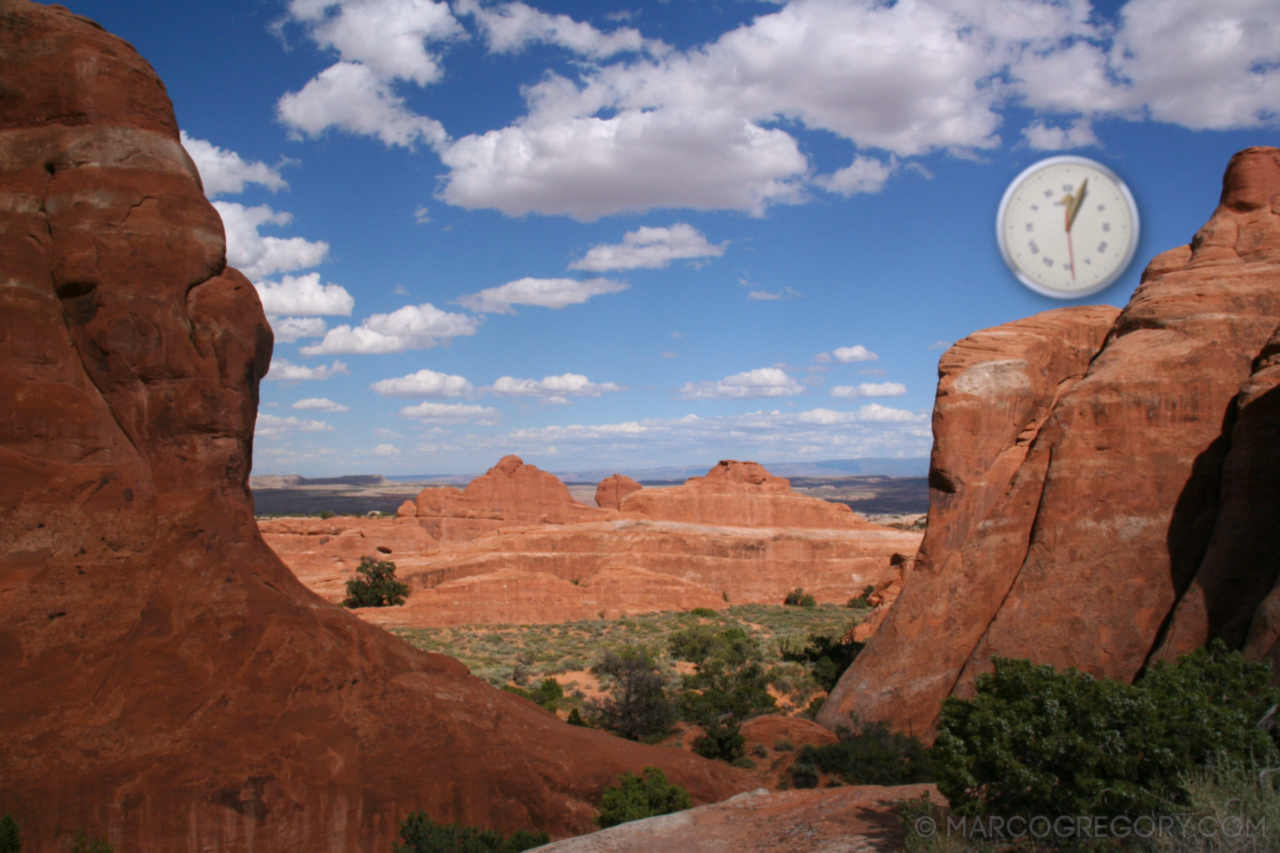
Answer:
12h03m29s
